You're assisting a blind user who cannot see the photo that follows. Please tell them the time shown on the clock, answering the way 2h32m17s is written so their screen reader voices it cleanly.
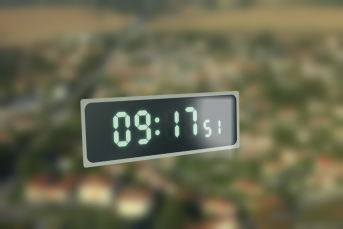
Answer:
9h17m51s
